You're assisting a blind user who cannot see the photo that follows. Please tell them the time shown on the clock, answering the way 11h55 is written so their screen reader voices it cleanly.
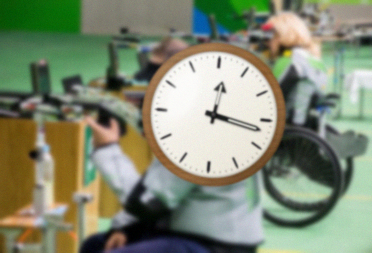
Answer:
12h17
